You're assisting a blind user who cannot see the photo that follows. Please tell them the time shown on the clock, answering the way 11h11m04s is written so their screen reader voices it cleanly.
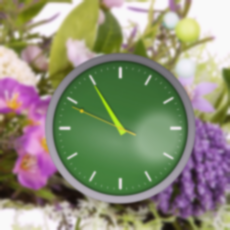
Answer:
10h54m49s
